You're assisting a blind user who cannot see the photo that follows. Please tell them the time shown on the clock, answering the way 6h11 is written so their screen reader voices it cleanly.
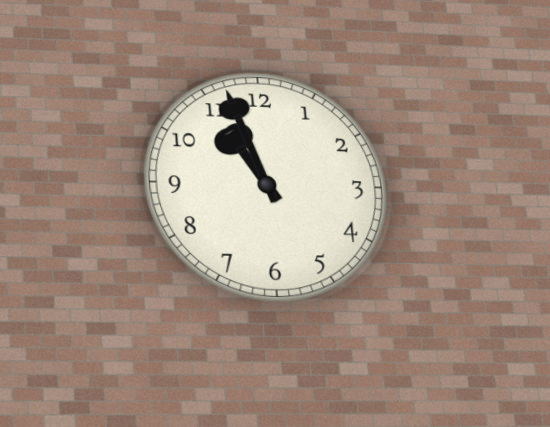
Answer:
10h57
